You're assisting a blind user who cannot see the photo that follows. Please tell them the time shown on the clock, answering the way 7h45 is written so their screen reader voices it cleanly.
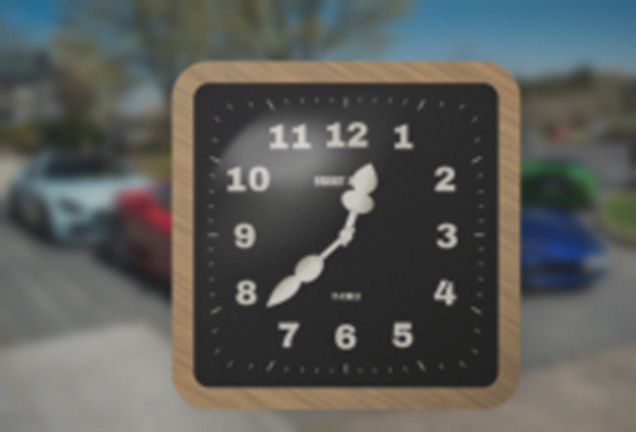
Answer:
12h38
